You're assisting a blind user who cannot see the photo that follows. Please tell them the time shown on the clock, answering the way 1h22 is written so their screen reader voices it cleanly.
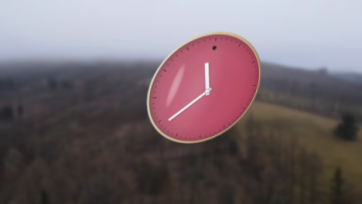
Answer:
11h39
